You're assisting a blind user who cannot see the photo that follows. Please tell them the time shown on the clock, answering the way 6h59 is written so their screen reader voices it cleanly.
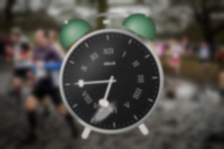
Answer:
6h45
